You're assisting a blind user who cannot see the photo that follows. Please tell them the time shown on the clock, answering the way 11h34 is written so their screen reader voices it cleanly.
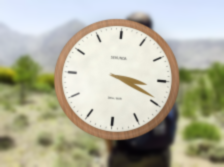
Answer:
3h19
